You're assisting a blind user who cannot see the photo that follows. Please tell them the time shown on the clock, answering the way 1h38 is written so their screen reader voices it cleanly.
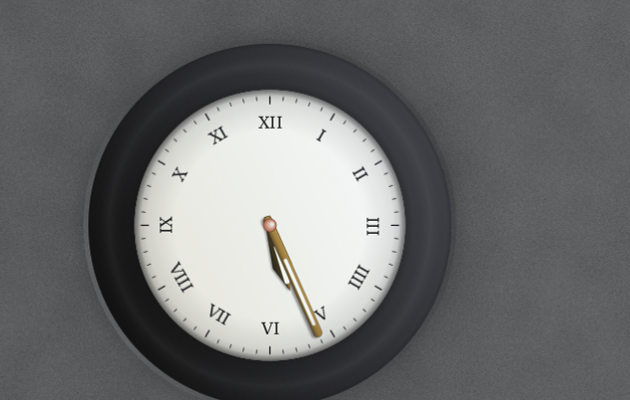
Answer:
5h26
